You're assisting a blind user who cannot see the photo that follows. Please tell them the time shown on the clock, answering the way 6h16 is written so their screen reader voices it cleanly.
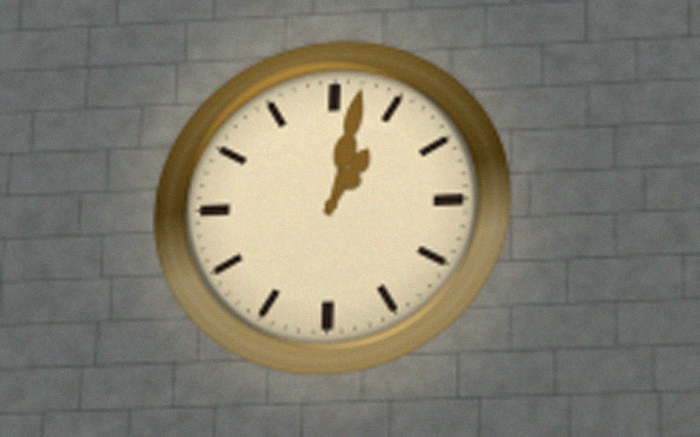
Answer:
1h02
